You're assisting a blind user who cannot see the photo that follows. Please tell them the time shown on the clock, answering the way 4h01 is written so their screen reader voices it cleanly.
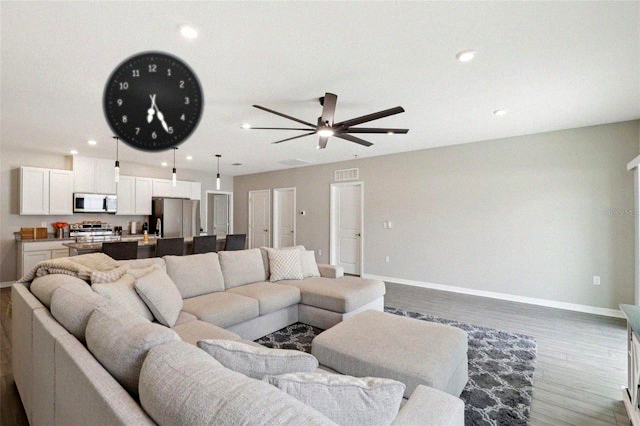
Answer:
6h26
